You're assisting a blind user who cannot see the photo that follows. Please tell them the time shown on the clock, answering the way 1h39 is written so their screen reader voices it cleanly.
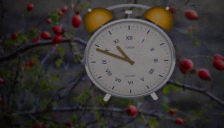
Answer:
10h49
